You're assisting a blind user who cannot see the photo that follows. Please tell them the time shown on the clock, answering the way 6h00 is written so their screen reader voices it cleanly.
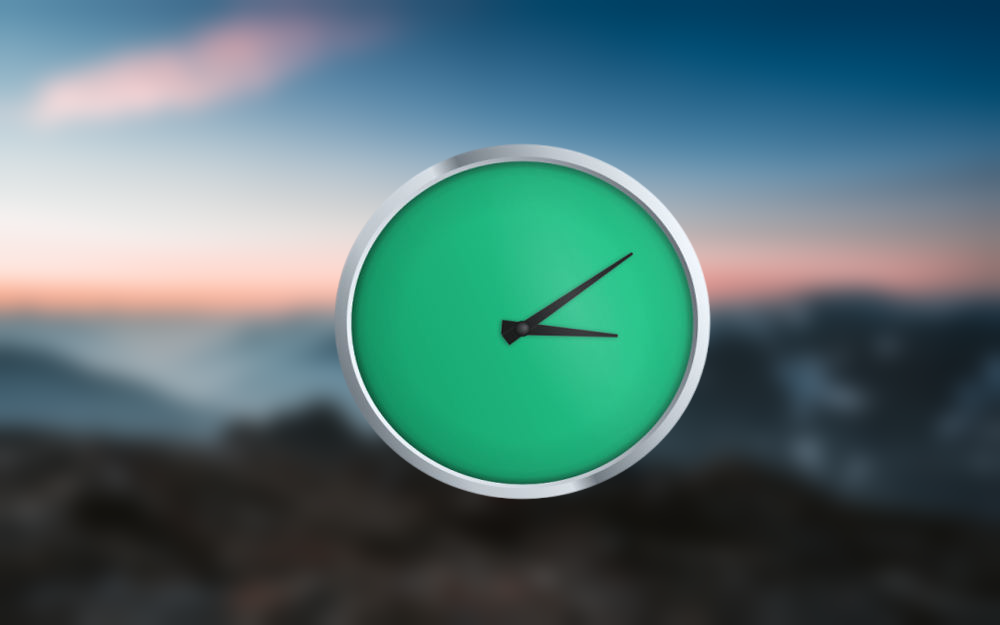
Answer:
3h09
